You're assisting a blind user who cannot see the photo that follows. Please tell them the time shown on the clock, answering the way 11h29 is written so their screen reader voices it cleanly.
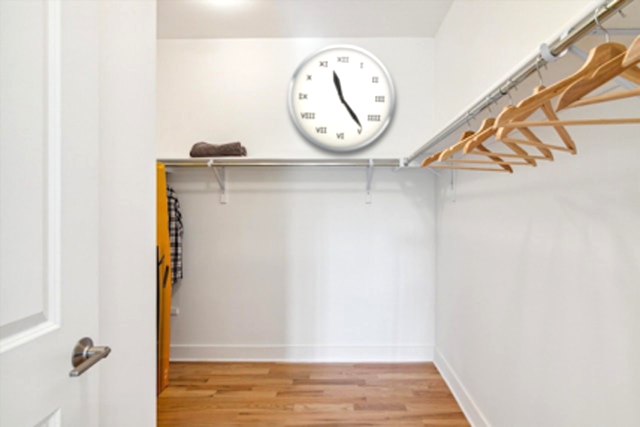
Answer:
11h24
